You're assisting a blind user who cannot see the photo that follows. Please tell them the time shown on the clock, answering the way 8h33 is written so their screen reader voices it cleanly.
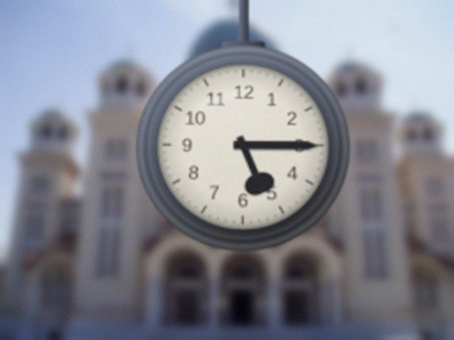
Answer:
5h15
